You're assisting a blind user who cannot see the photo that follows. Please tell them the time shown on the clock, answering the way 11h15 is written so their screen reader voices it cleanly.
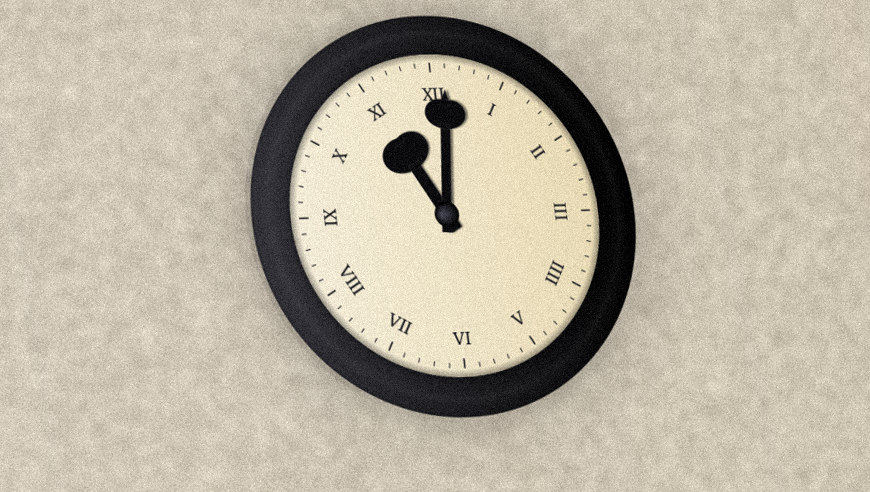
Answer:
11h01
